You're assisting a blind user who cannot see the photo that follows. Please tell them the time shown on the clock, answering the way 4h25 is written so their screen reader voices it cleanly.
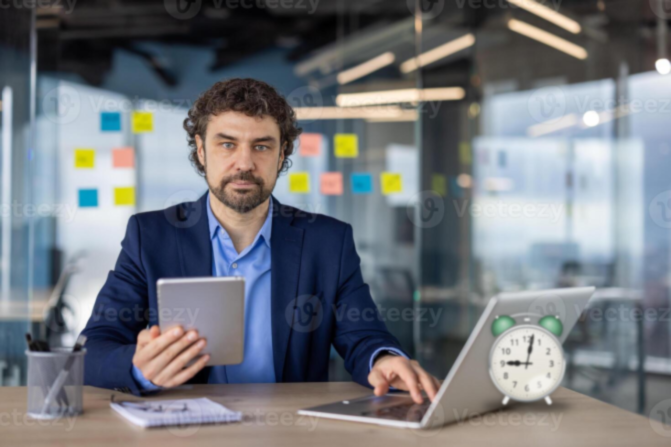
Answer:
9h02
